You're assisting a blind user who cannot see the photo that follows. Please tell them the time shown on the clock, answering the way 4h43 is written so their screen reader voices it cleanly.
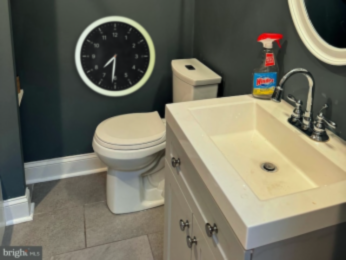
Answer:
7h31
